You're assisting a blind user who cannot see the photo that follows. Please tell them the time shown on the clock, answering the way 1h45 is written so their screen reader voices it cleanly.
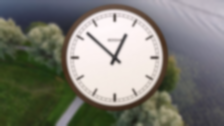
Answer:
12h52
